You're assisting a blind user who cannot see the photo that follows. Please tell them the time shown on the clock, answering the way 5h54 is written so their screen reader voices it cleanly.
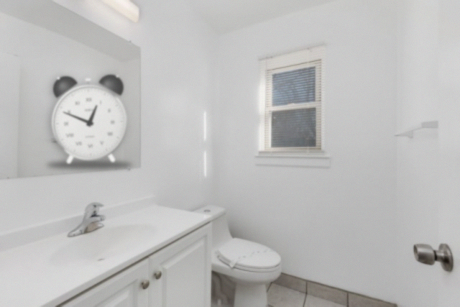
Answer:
12h49
